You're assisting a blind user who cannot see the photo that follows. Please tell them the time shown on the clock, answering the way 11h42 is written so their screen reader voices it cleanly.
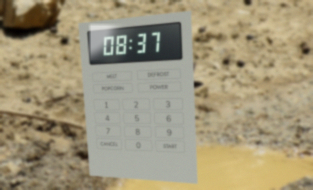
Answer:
8h37
